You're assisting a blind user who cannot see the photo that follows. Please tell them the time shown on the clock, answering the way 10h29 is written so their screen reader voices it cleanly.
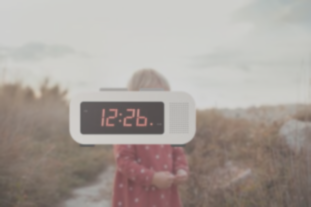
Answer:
12h26
